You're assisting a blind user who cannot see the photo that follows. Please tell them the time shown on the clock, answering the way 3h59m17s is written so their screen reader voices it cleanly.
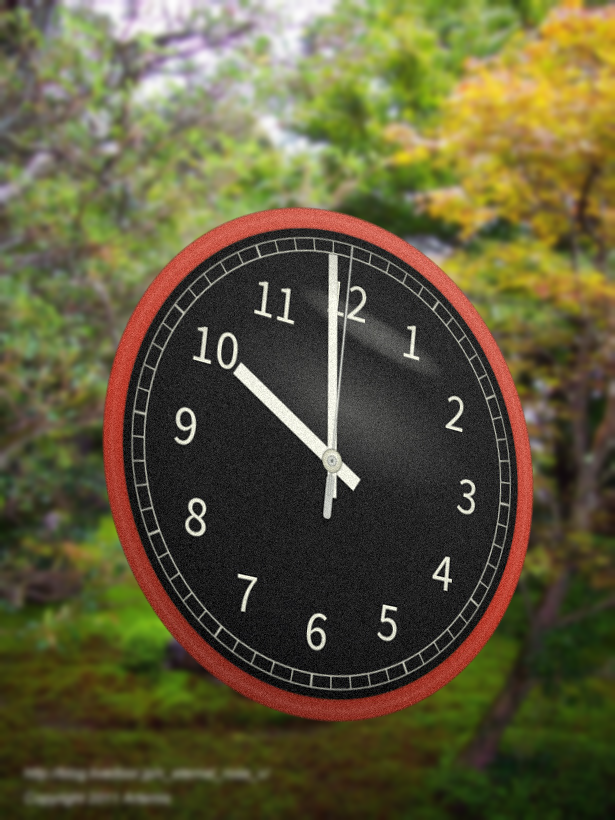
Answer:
9h59m00s
